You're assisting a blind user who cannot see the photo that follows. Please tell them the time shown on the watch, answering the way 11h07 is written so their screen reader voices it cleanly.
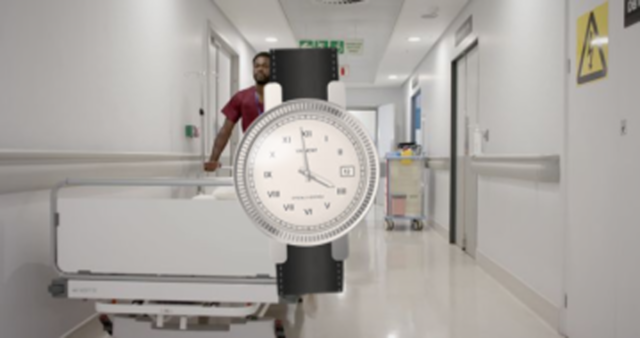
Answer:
3h59
